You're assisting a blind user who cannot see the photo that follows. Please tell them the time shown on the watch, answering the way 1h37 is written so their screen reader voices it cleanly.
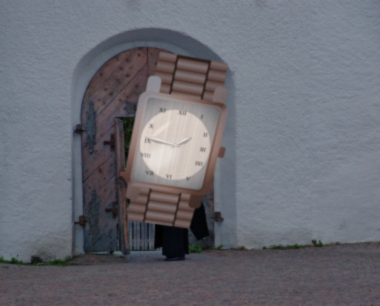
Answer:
1h46
